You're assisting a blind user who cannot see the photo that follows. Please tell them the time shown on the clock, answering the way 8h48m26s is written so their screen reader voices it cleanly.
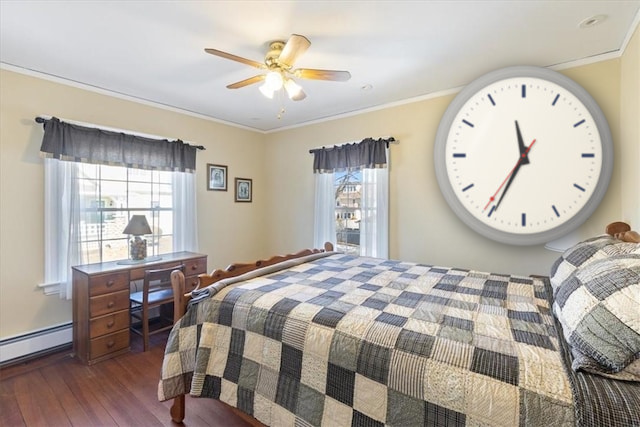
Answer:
11h34m36s
